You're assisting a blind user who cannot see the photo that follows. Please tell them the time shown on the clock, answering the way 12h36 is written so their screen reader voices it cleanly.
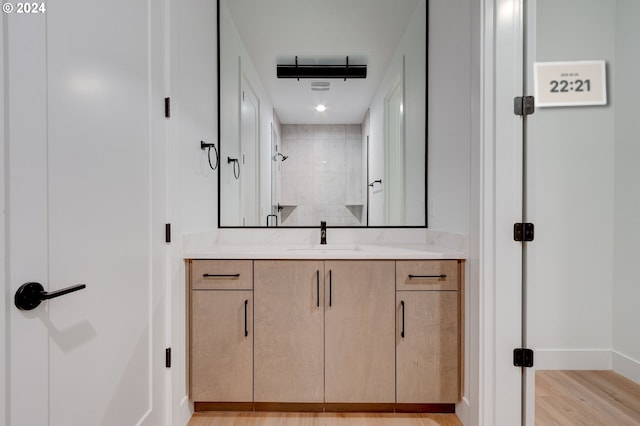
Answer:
22h21
